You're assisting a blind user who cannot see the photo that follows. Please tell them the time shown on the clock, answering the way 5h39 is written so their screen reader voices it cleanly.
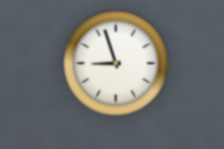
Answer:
8h57
